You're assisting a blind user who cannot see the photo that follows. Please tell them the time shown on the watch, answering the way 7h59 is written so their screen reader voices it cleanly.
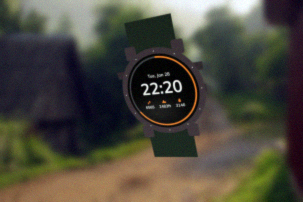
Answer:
22h20
